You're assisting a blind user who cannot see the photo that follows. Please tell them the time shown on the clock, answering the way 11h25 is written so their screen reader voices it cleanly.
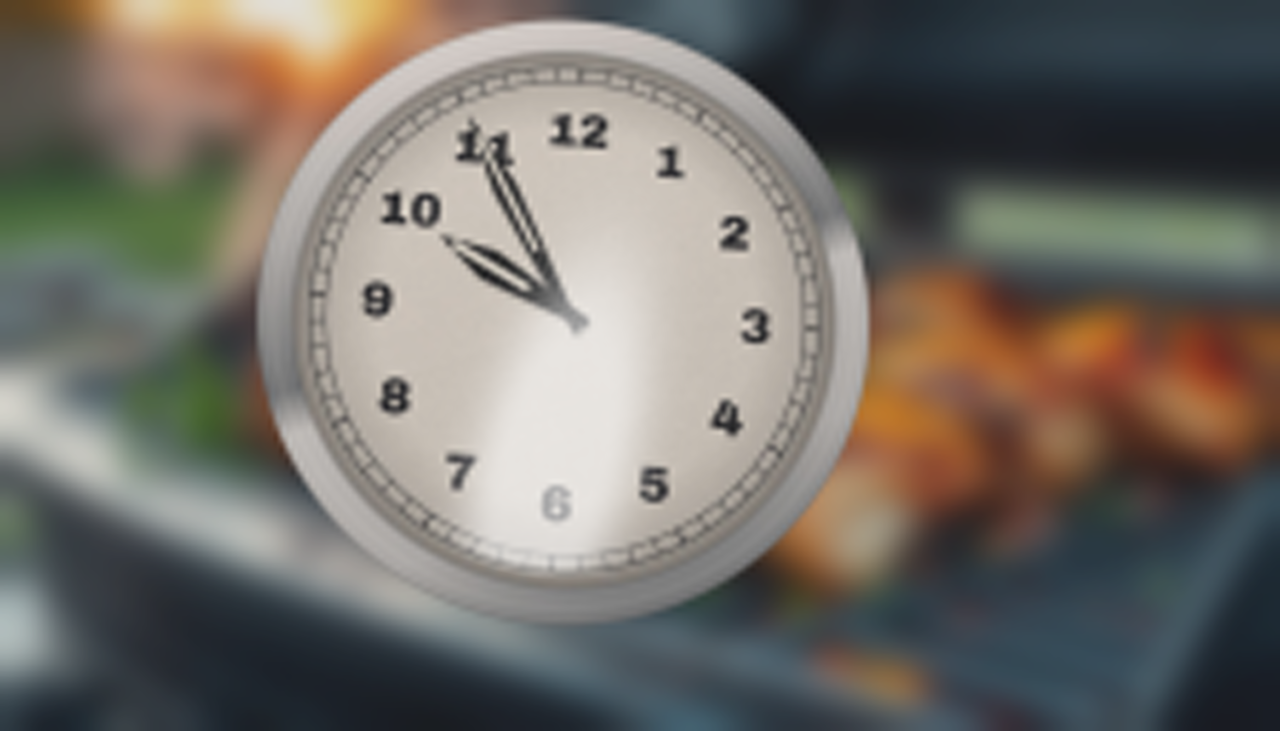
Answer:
9h55
